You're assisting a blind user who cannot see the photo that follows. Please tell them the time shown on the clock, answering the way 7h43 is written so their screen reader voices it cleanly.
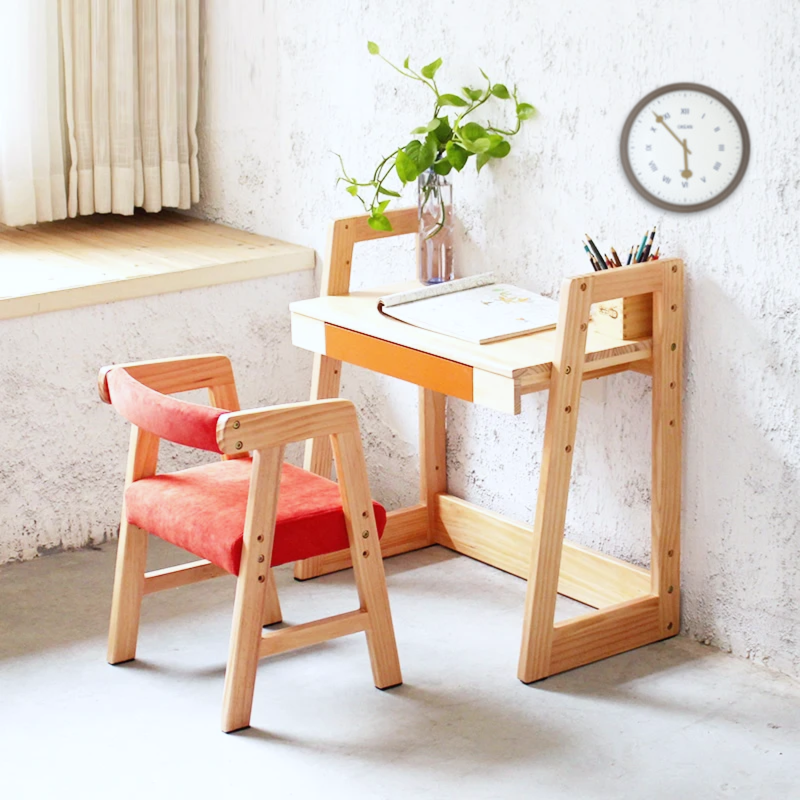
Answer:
5h53
